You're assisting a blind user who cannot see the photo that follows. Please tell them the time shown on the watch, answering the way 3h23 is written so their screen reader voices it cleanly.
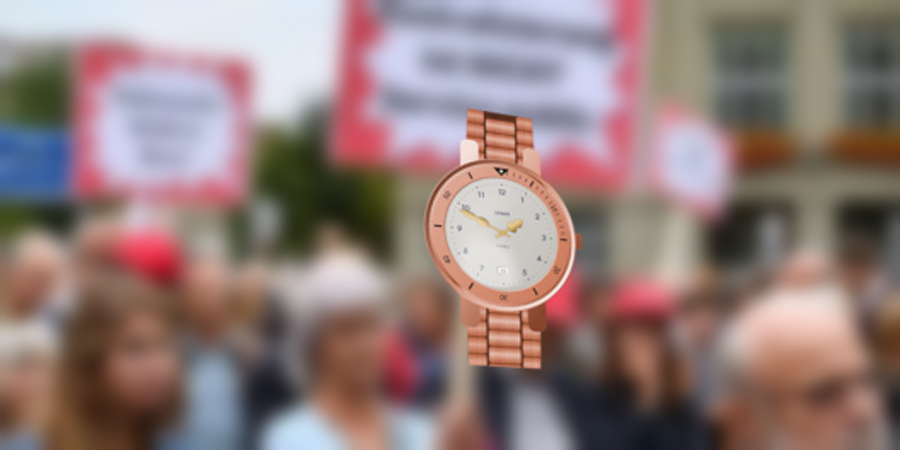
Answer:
1h49
